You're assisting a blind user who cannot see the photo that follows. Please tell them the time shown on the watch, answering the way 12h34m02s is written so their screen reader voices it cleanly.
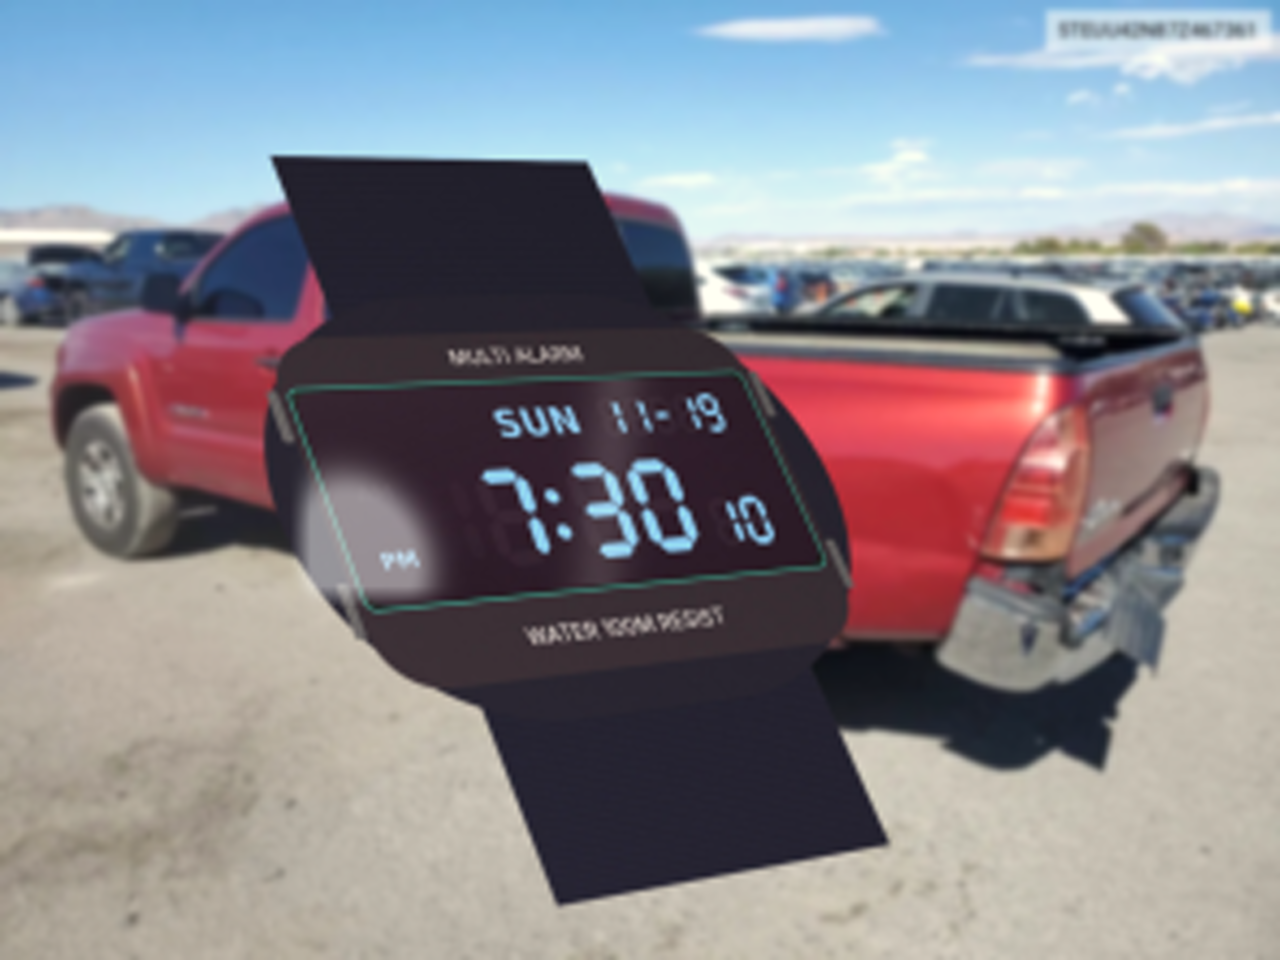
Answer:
7h30m10s
